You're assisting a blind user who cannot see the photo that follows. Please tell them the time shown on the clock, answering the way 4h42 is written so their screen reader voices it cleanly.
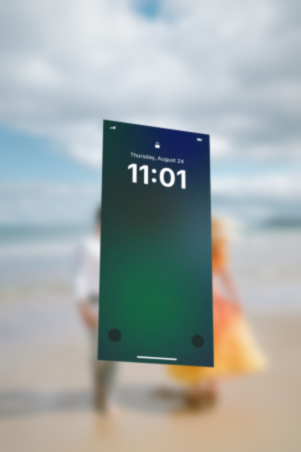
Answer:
11h01
